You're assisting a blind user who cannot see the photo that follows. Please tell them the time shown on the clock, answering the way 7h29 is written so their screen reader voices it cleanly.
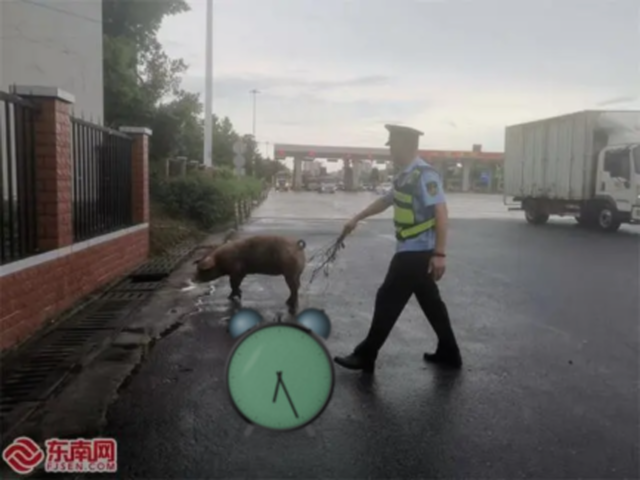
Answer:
6h26
